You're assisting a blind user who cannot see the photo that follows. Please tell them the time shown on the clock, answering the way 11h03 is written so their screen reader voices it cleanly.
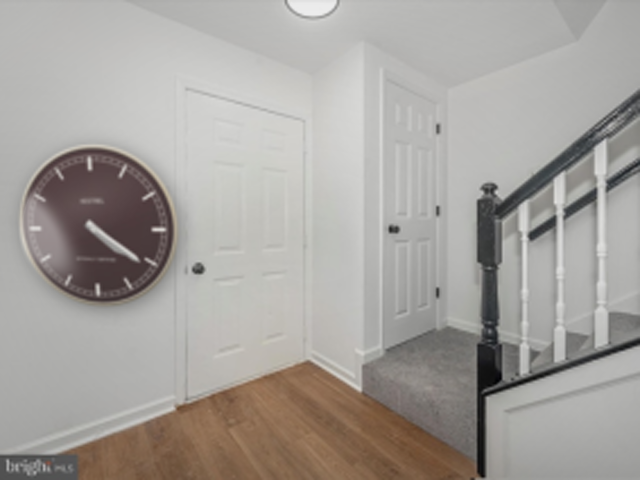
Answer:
4h21
